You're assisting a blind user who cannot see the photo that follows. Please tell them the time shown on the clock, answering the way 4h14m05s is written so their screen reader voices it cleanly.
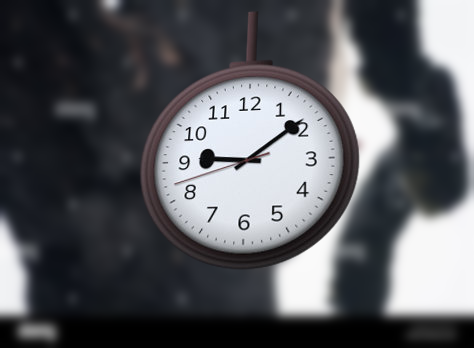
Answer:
9h08m42s
